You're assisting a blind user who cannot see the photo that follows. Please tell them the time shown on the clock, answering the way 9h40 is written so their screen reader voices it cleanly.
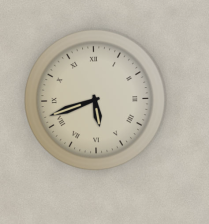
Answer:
5h42
